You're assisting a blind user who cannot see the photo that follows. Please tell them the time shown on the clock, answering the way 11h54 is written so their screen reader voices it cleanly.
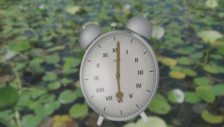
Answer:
6h01
